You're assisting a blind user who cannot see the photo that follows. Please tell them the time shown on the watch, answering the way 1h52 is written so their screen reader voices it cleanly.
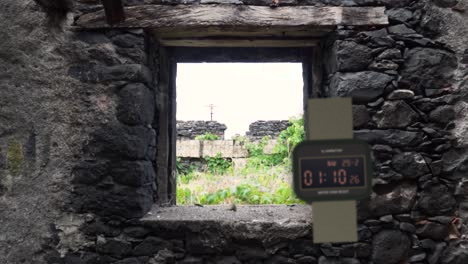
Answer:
1h10
